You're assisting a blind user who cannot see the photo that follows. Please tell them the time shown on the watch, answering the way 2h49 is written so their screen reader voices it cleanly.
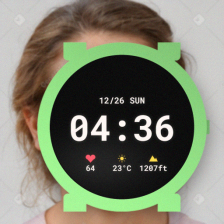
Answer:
4h36
